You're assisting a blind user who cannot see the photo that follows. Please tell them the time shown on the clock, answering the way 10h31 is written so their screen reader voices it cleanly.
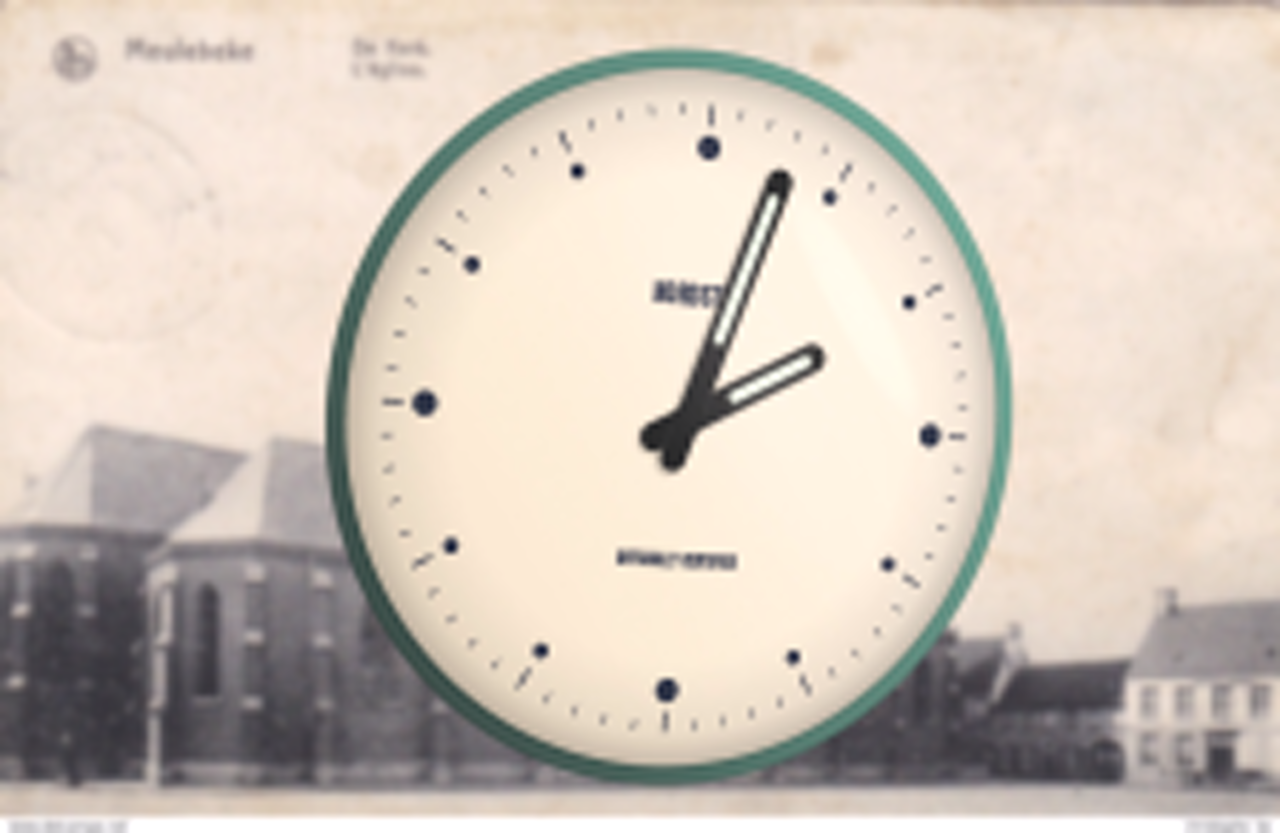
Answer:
2h03
